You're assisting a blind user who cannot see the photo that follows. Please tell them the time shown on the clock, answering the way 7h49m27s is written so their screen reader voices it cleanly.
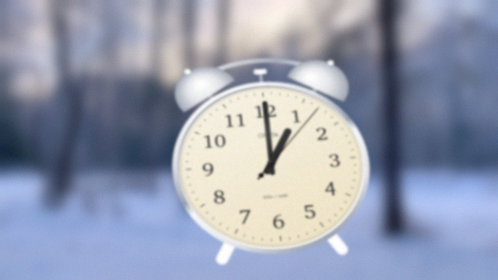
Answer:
1h00m07s
